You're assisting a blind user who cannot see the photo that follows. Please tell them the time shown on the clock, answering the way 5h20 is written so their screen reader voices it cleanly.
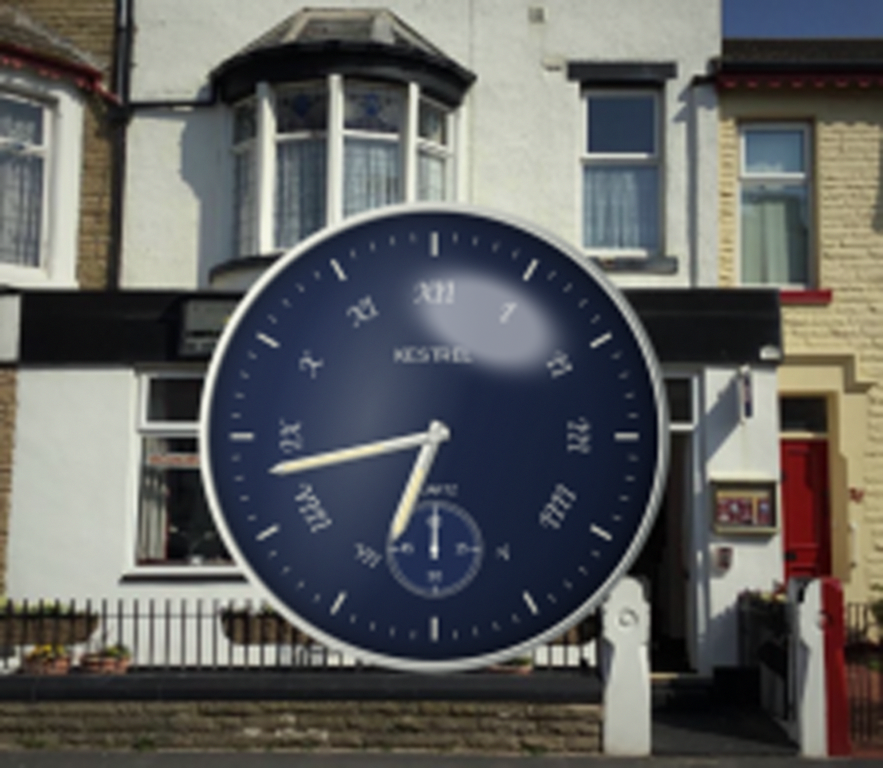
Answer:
6h43
